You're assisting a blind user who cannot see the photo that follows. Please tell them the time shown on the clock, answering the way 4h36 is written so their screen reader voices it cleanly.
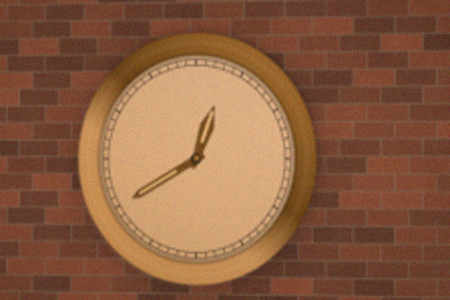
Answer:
12h40
